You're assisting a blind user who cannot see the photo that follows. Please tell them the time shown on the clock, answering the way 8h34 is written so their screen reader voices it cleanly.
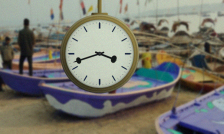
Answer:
3h42
